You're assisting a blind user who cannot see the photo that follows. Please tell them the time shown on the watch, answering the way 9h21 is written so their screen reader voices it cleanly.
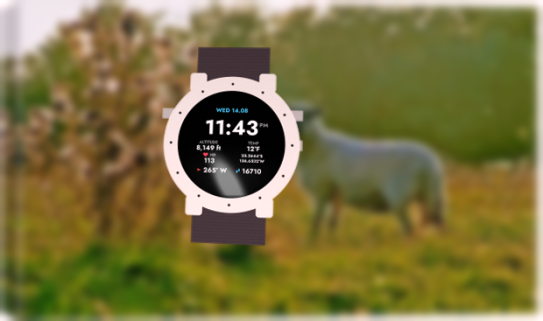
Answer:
11h43
